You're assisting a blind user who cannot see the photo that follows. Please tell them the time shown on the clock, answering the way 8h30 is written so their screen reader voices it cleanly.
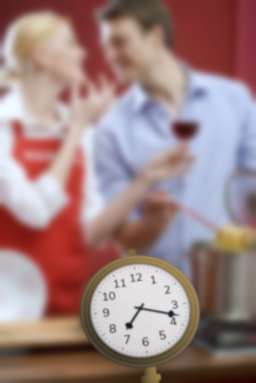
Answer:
7h18
